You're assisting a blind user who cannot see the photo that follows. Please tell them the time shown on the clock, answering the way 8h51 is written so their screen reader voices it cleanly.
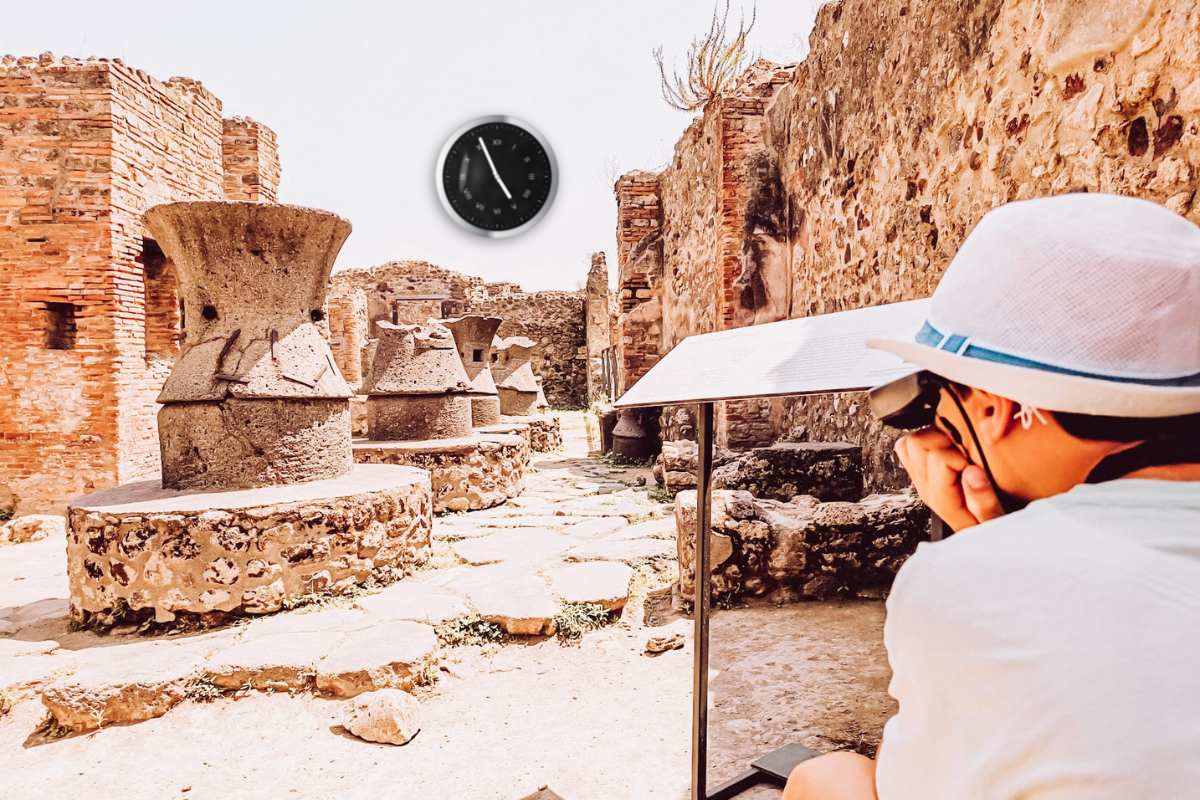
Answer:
4h56
